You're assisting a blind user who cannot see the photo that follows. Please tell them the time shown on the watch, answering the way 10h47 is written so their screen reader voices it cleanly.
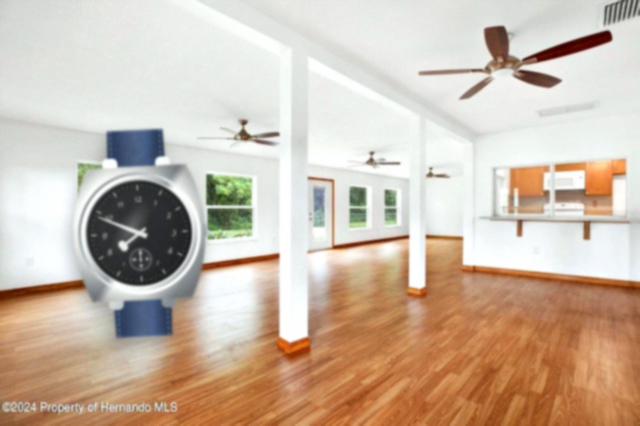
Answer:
7h49
